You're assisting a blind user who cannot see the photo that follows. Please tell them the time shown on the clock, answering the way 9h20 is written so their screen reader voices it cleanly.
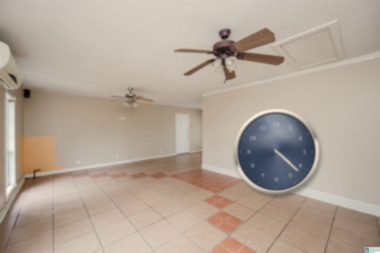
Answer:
4h22
